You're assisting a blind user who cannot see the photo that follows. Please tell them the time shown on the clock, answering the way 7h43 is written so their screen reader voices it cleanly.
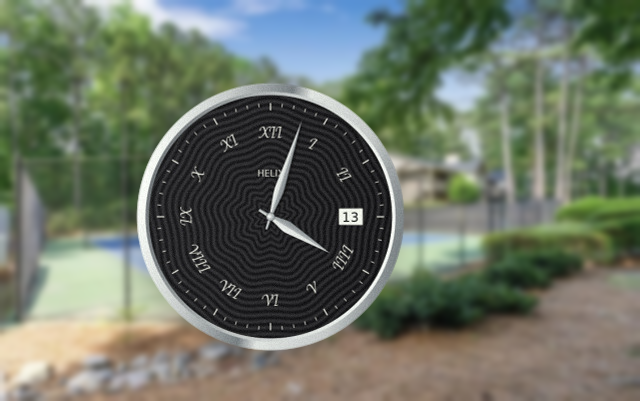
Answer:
4h03
